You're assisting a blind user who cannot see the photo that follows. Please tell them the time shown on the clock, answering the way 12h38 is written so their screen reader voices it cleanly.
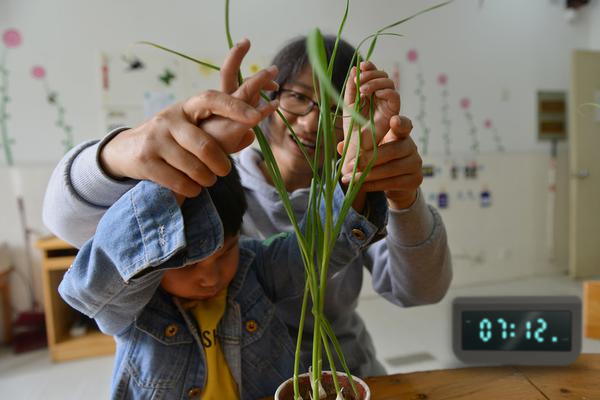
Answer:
7h12
